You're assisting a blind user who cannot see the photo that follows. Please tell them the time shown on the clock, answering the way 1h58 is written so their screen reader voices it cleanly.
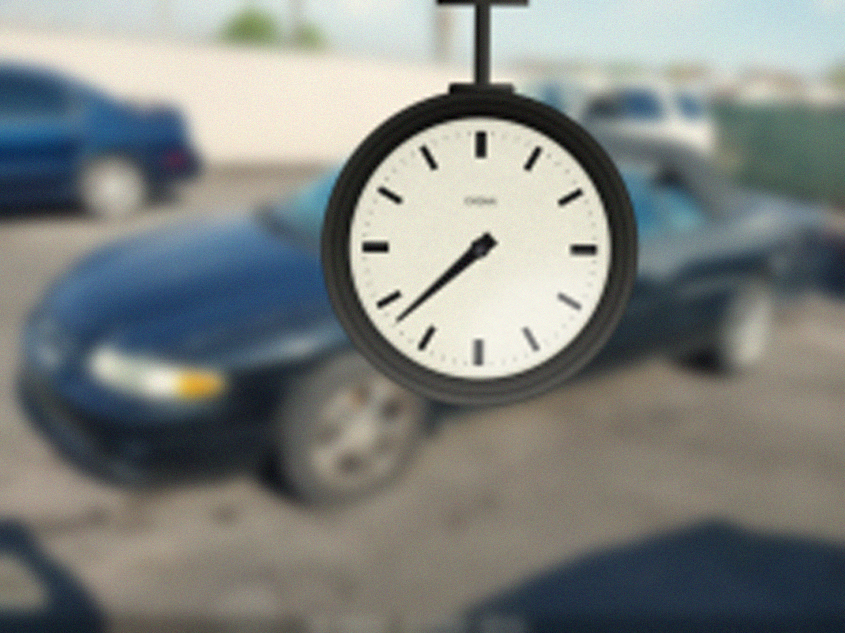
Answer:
7h38
